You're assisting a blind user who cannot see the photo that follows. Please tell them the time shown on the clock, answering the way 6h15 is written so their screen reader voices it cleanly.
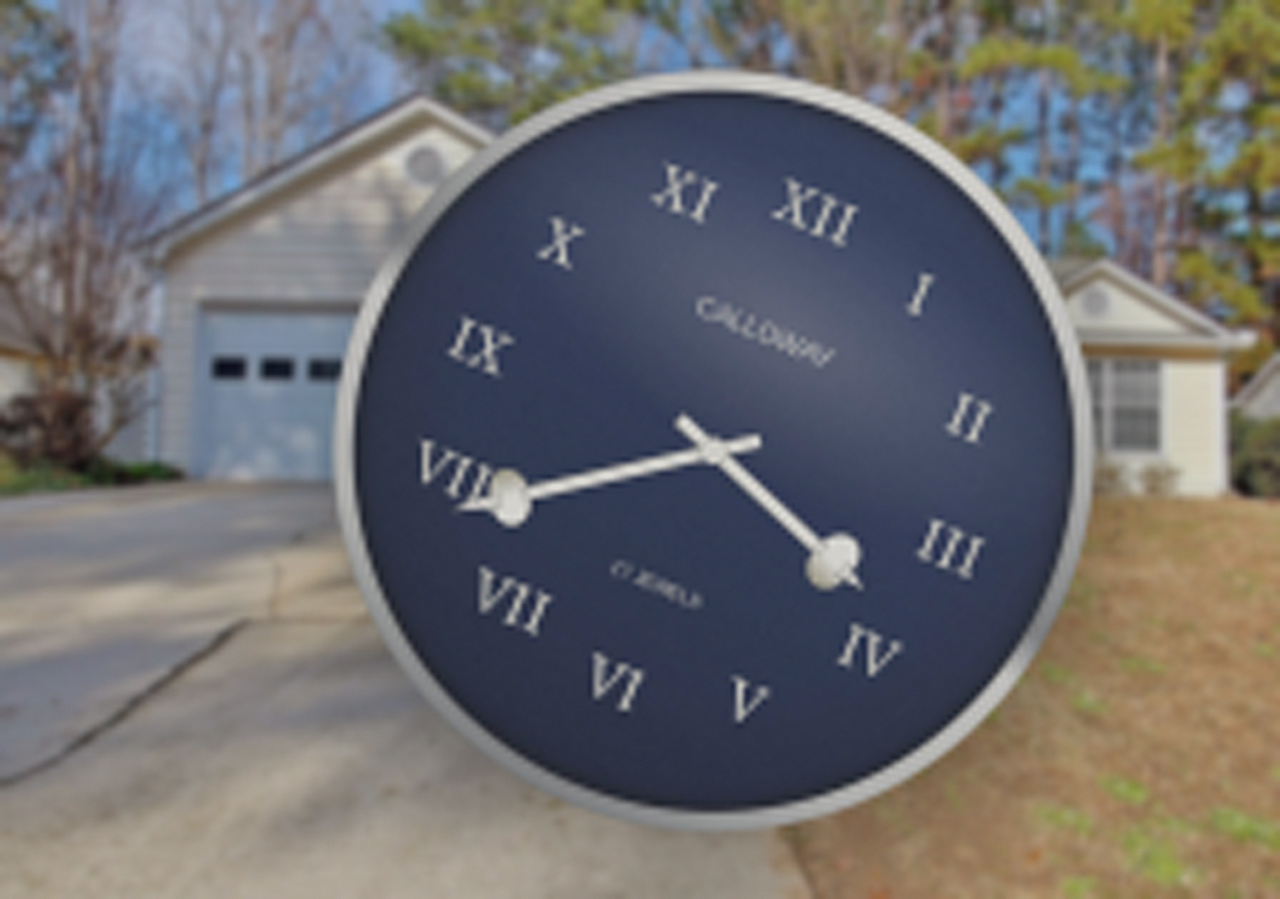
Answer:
3h39
